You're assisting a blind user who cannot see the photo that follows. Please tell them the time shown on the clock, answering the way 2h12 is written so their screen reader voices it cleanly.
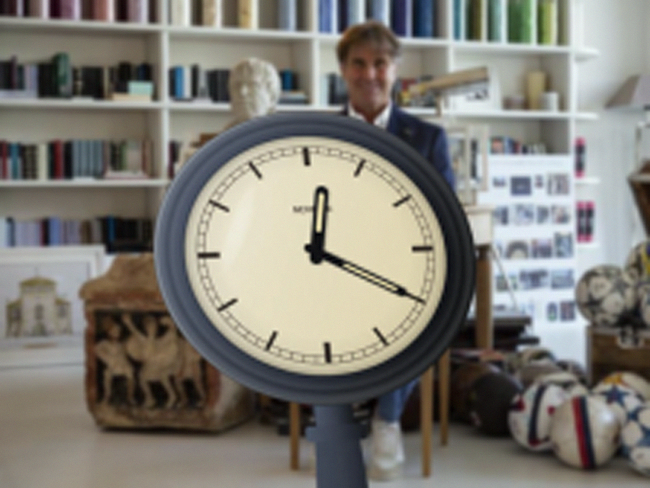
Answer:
12h20
